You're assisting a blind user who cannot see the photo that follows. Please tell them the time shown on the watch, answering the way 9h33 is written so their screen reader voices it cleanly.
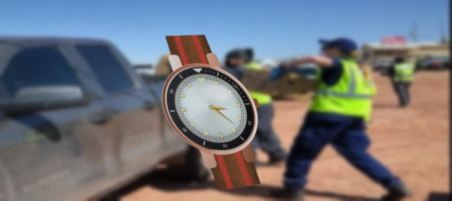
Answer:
3h23
